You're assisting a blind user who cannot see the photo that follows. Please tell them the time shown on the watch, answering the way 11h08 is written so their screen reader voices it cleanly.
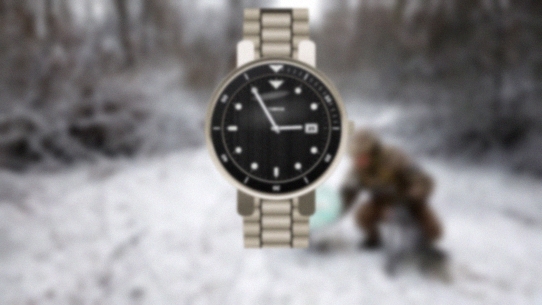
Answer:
2h55
